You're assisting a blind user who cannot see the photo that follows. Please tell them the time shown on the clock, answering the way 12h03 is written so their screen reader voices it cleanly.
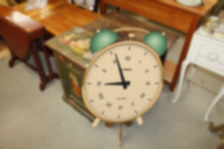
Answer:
8h56
